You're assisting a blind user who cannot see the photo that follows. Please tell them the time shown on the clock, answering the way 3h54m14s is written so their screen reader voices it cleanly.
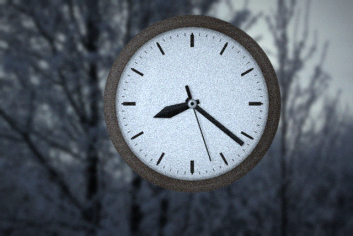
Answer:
8h21m27s
